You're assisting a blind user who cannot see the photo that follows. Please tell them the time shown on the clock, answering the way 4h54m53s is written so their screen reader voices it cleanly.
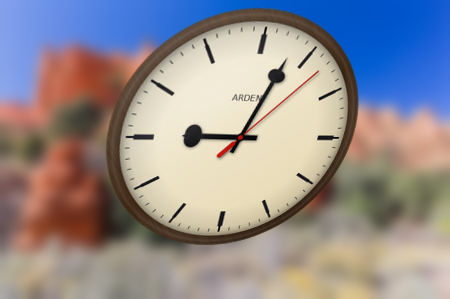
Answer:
9h03m07s
